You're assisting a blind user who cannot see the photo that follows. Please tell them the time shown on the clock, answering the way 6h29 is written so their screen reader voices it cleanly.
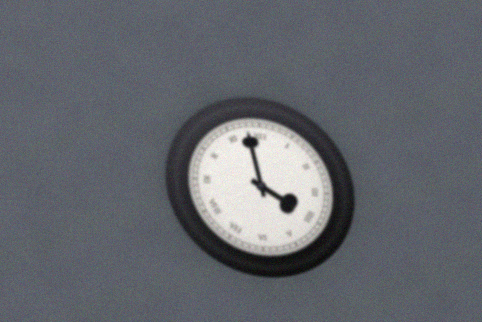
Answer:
3h58
